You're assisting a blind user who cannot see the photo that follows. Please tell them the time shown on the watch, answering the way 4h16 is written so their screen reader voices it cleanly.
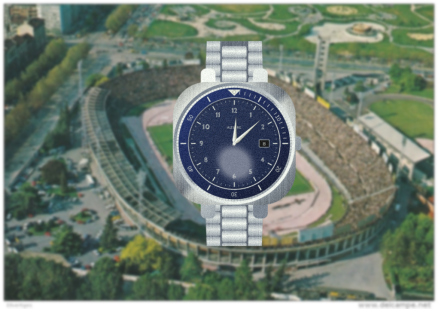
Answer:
12h08
